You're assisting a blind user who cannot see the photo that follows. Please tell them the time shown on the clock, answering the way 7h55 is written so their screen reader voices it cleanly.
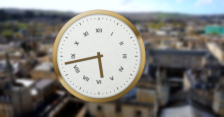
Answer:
5h43
